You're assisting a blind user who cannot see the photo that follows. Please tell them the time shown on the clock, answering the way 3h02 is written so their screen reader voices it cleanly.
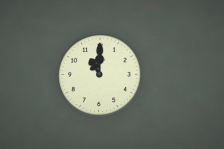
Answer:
11h00
